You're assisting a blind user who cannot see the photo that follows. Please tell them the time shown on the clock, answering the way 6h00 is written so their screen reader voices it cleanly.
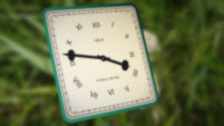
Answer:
3h47
